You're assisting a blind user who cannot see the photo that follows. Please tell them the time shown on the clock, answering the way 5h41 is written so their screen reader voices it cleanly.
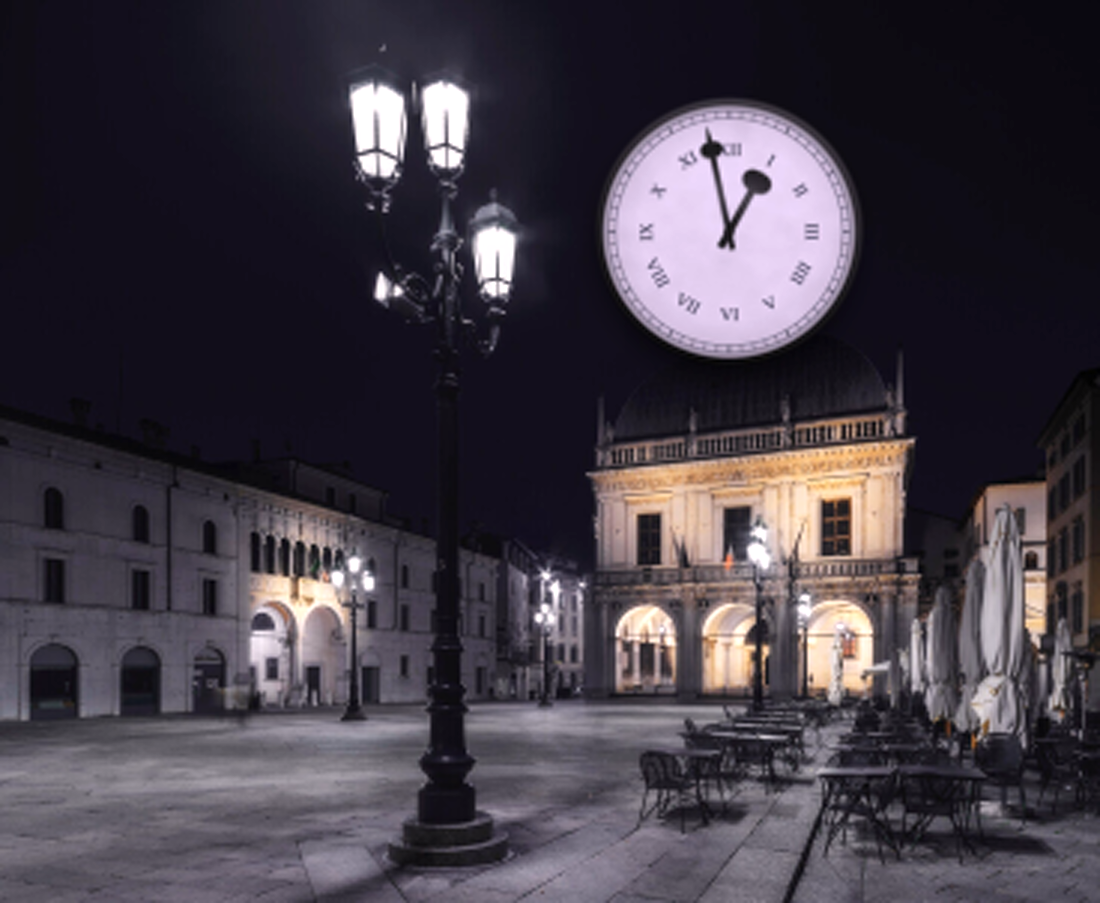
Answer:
12h58
